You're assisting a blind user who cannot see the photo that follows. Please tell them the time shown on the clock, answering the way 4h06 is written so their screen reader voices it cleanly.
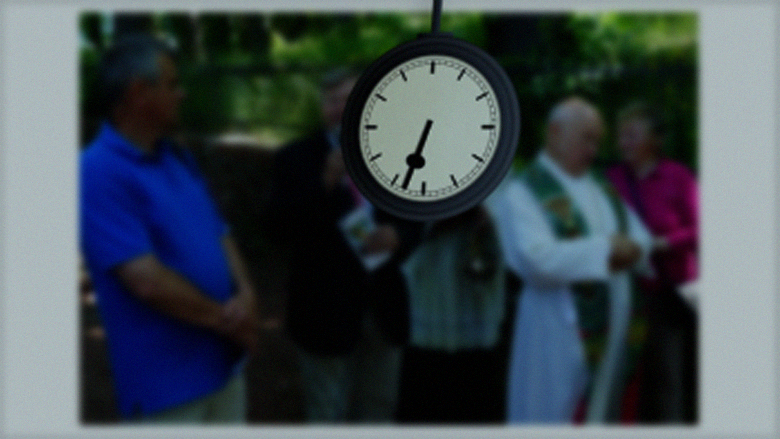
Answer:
6h33
